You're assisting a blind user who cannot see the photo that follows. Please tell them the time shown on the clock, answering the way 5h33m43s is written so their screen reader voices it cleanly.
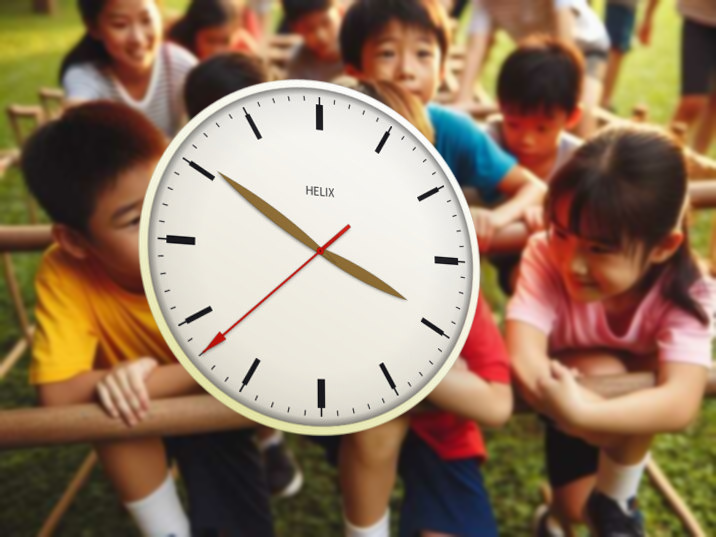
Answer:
3h50m38s
